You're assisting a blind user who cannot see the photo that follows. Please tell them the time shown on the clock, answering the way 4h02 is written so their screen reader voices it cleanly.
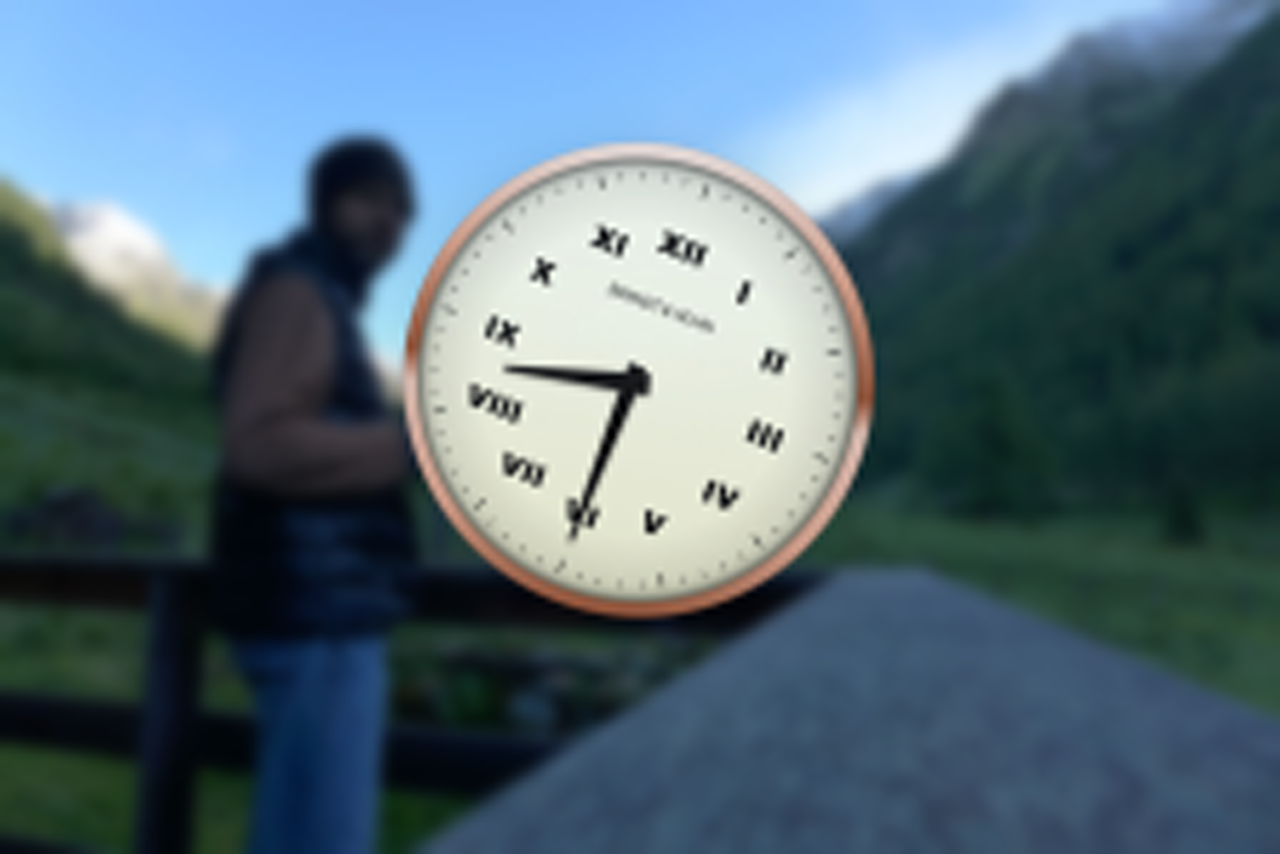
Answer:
8h30
